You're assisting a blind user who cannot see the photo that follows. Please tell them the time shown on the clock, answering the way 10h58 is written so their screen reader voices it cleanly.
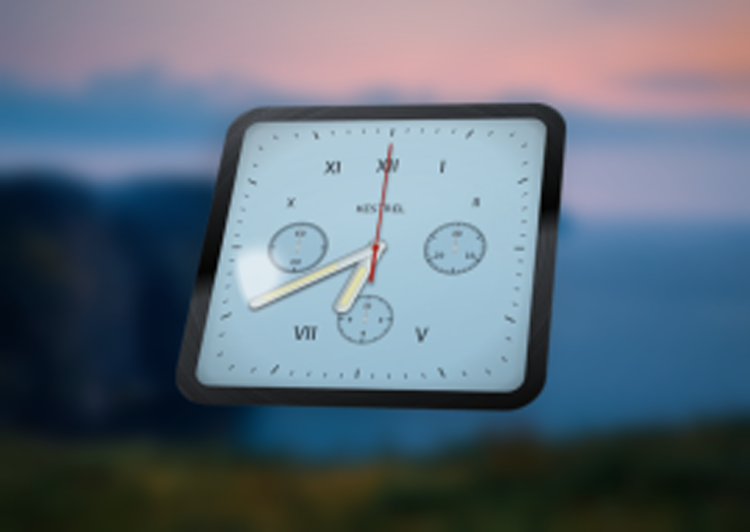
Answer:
6h40
